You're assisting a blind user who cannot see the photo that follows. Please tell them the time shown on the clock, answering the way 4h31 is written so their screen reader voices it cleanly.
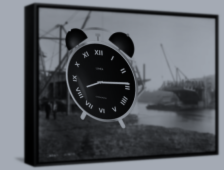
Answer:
8h14
